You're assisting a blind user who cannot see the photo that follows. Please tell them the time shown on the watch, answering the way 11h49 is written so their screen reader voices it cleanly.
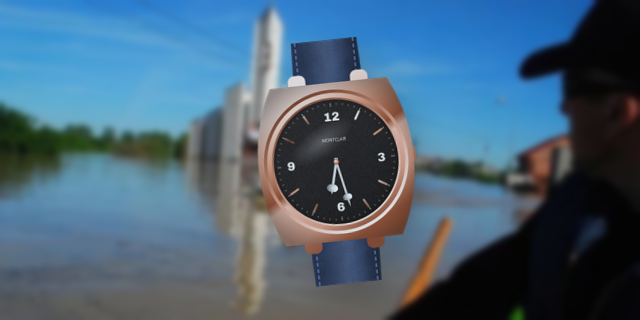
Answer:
6h28
